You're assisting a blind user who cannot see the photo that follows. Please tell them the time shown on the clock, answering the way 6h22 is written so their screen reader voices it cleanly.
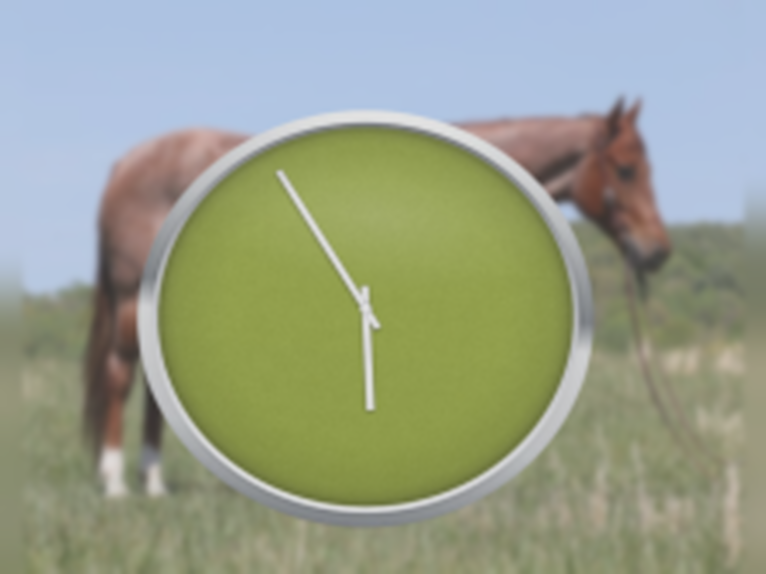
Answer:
5h55
